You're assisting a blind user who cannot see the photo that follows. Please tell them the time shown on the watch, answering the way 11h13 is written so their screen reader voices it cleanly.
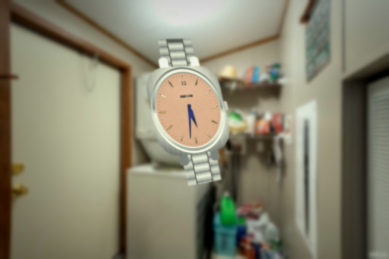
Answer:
5h32
